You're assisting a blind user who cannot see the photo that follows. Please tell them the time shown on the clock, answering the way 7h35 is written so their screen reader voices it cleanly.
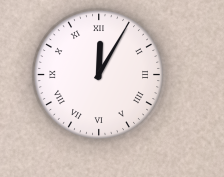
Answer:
12h05
